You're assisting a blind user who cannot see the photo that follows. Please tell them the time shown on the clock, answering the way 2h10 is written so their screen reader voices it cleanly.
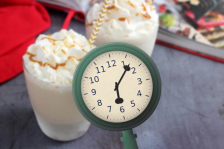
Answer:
6h07
